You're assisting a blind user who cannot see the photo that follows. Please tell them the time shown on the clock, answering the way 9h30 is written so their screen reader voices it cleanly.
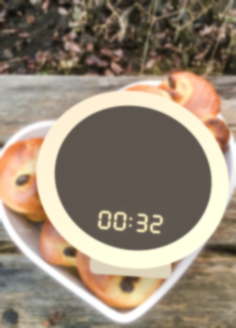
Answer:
0h32
